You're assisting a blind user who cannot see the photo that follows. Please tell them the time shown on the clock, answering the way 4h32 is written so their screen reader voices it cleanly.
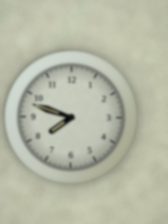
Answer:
7h48
